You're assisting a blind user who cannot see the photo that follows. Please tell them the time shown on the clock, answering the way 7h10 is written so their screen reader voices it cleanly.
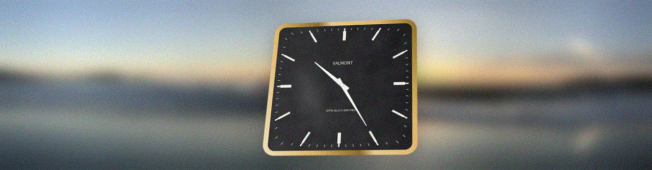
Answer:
10h25
